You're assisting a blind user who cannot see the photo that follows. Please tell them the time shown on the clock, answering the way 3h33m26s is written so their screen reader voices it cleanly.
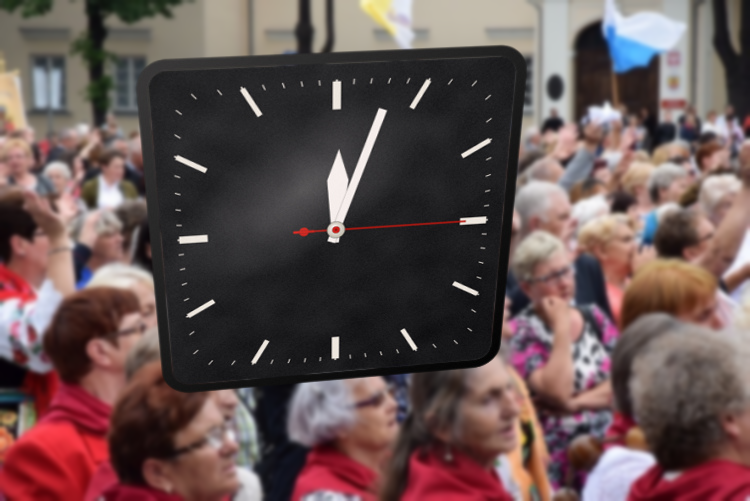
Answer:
12h03m15s
